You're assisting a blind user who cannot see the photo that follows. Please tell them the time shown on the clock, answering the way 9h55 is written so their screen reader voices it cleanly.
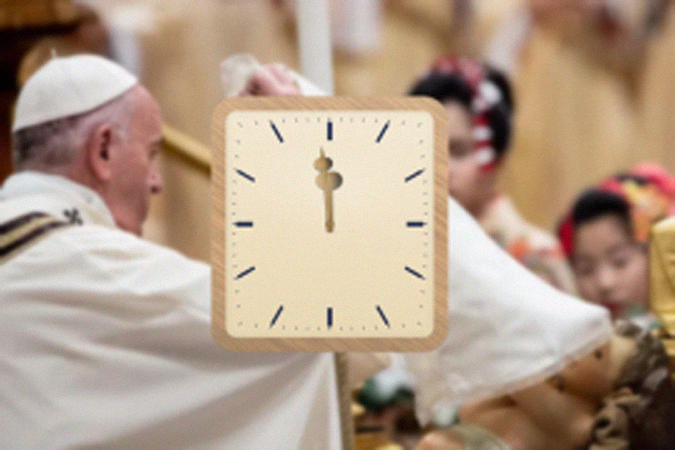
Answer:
11h59
